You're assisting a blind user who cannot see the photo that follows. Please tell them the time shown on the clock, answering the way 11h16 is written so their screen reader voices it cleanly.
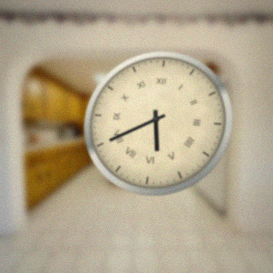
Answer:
5h40
